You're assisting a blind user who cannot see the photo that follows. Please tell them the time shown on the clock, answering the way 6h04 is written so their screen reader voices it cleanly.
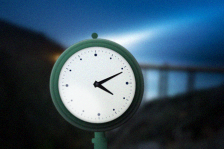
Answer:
4h11
